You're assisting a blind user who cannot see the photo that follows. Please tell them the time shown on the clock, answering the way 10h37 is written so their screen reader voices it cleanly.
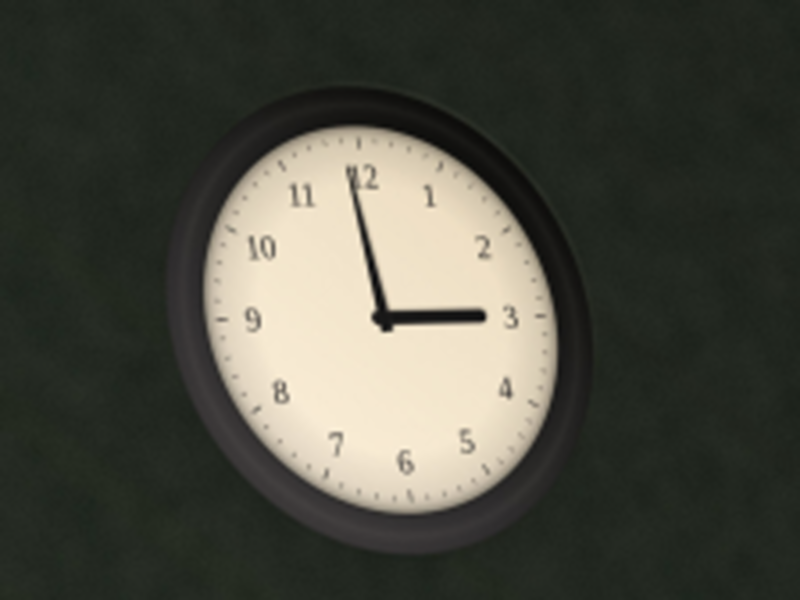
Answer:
2h59
